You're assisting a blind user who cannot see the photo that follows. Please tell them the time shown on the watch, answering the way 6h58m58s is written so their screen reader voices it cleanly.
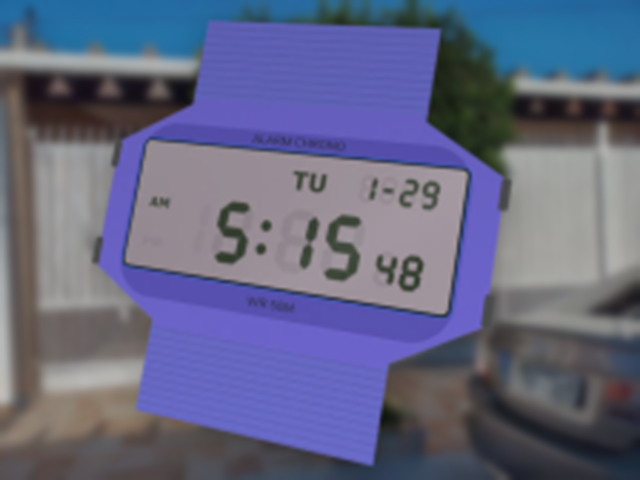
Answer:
5h15m48s
